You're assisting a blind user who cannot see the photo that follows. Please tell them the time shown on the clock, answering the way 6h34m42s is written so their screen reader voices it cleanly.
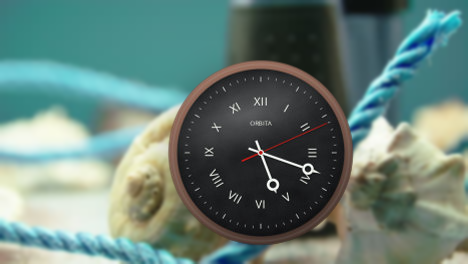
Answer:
5h18m11s
